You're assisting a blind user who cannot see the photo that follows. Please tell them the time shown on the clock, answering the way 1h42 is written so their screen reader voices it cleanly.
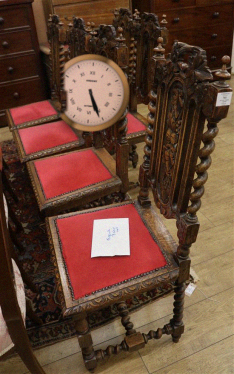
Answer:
5h26
